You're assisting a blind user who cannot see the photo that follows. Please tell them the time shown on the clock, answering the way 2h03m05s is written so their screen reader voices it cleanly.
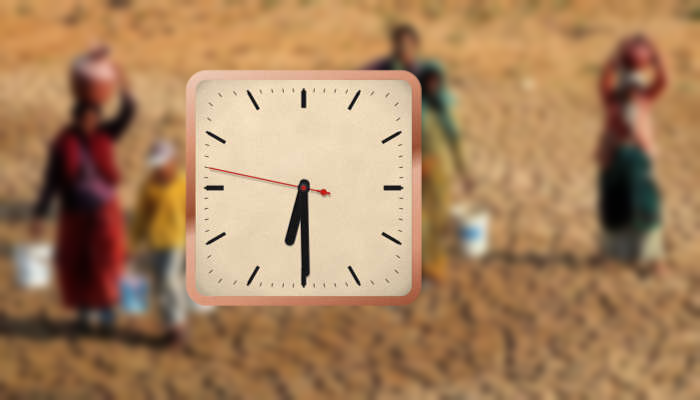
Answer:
6h29m47s
